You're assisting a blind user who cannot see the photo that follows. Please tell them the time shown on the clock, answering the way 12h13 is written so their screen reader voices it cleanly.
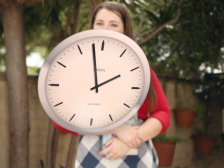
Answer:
1h58
